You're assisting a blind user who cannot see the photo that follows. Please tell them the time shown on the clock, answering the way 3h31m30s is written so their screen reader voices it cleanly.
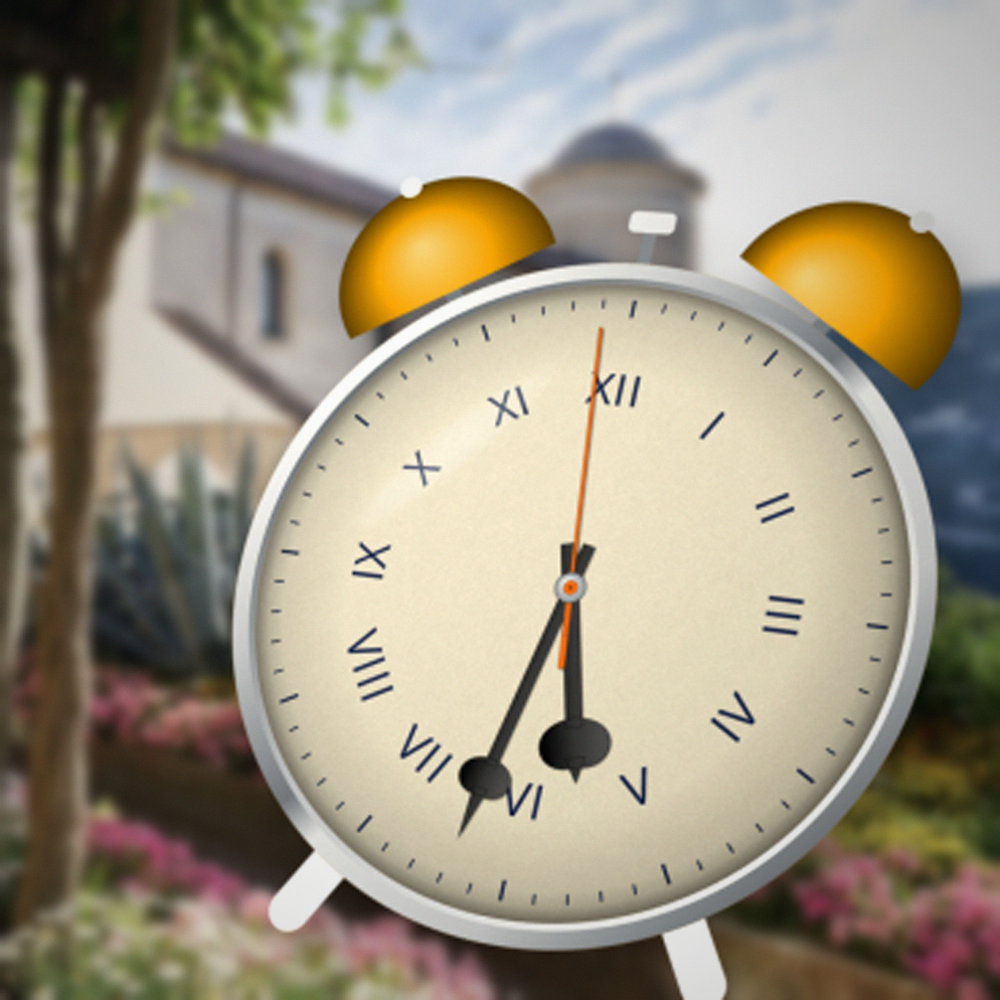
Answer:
5h31m59s
